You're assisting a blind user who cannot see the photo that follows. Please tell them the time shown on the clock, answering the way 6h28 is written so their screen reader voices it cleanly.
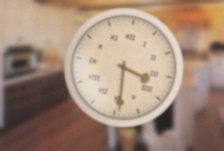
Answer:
3h29
